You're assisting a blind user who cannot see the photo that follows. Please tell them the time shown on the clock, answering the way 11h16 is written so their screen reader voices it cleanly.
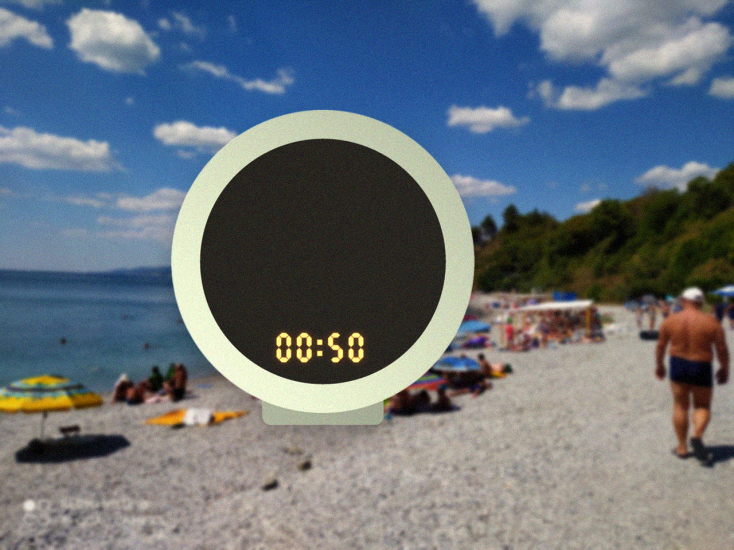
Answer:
0h50
